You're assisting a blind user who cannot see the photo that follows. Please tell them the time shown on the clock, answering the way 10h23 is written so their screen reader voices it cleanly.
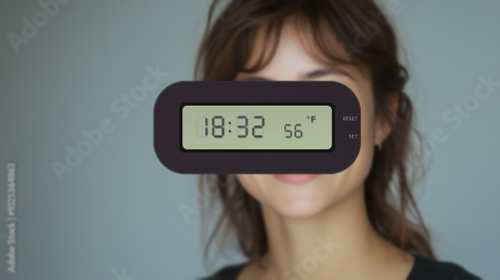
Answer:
18h32
